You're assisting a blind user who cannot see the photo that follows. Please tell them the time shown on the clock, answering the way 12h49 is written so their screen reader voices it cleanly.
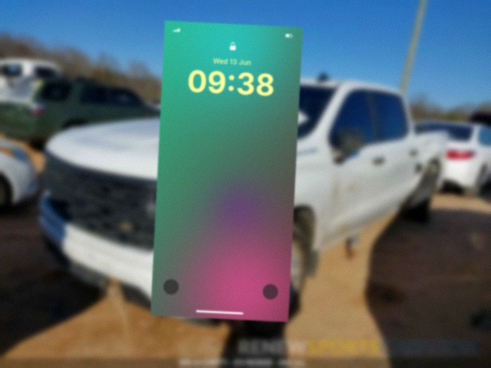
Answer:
9h38
